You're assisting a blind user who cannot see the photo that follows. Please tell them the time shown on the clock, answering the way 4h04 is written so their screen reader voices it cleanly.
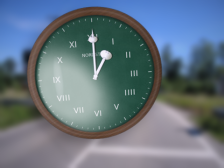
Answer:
1h00
